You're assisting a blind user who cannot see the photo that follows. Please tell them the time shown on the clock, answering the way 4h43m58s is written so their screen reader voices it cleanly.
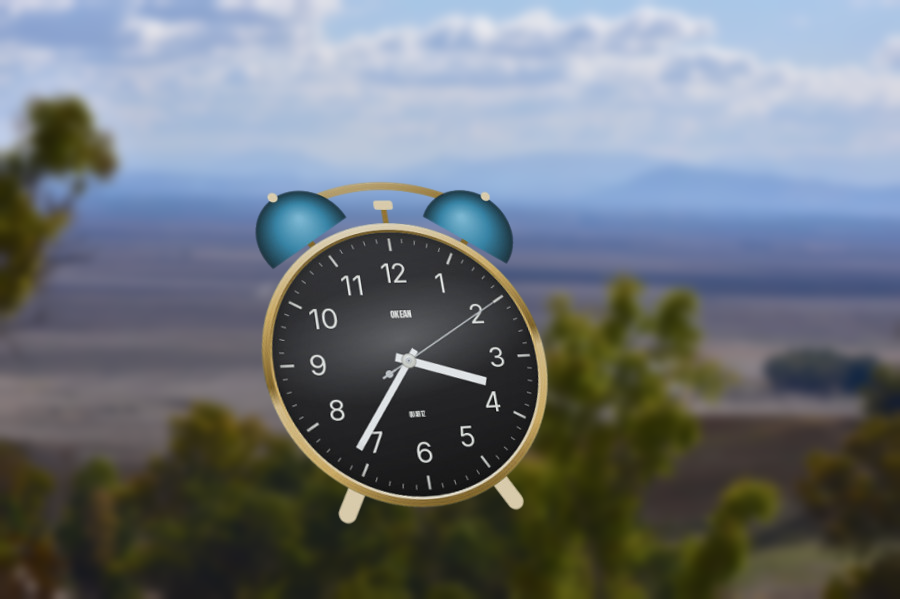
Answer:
3h36m10s
